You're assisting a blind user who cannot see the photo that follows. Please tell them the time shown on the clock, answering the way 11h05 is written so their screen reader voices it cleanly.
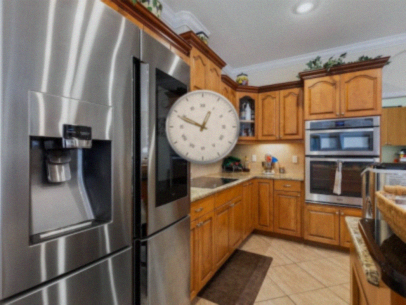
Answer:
12h49
